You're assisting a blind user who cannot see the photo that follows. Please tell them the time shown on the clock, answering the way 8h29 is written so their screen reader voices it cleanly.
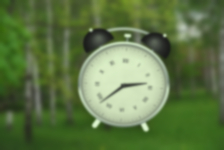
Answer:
2h38
